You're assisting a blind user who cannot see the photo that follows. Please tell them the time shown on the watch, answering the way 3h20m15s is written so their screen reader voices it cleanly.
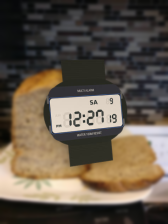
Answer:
12h27m19s
